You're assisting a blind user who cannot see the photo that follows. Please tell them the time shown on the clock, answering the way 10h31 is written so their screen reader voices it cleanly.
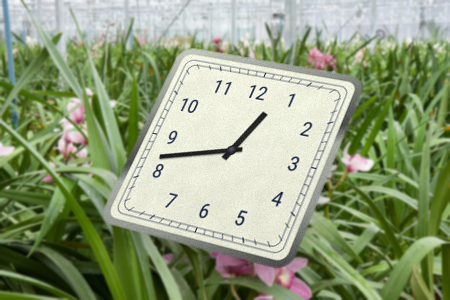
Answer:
12h42
